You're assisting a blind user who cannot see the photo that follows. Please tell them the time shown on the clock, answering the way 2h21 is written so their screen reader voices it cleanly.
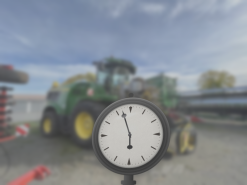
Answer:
5h57
